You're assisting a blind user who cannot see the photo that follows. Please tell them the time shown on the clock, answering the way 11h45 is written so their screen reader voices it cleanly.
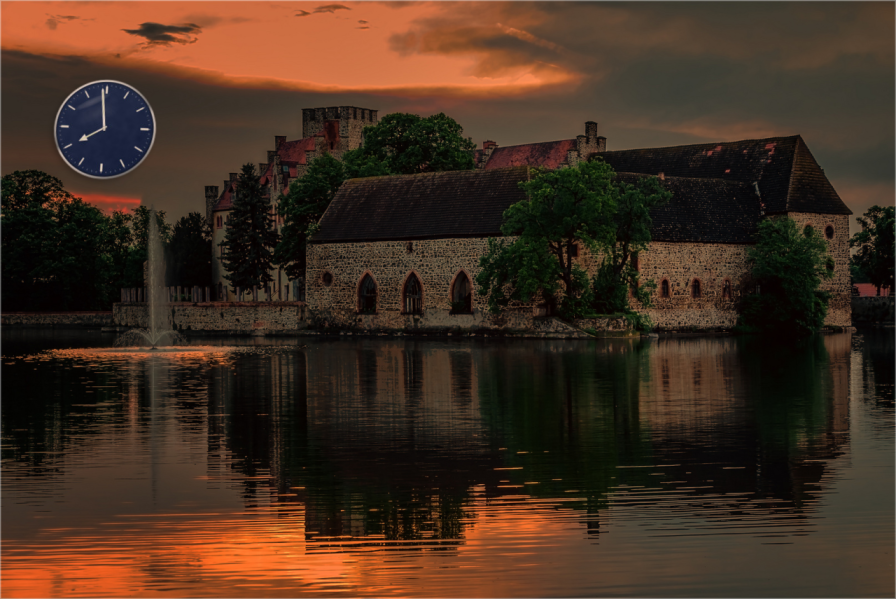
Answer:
7h59
